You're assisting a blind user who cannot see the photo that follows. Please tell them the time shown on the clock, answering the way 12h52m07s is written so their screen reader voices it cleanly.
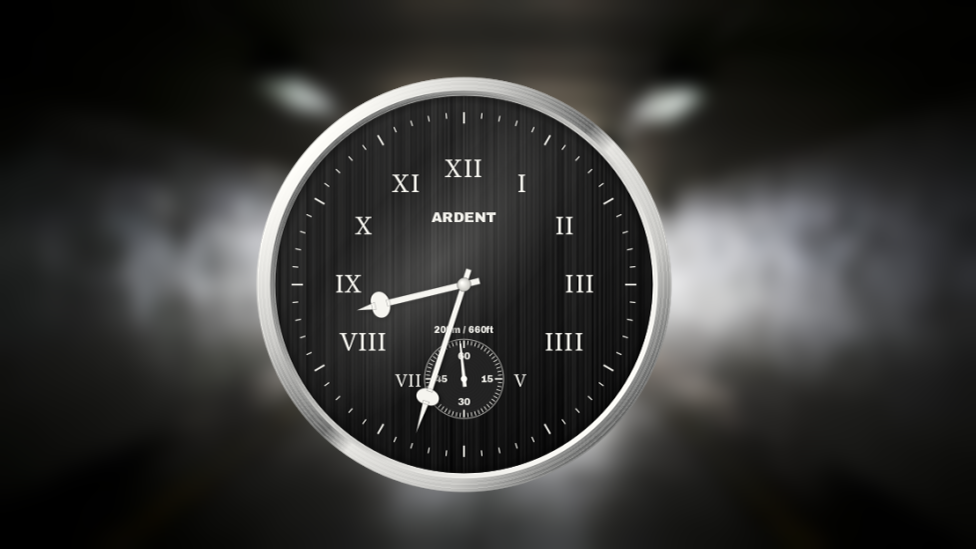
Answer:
8h32m59s
